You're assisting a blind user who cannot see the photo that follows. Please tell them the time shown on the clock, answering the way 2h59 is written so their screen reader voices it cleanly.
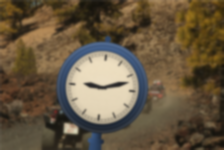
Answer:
9h12
